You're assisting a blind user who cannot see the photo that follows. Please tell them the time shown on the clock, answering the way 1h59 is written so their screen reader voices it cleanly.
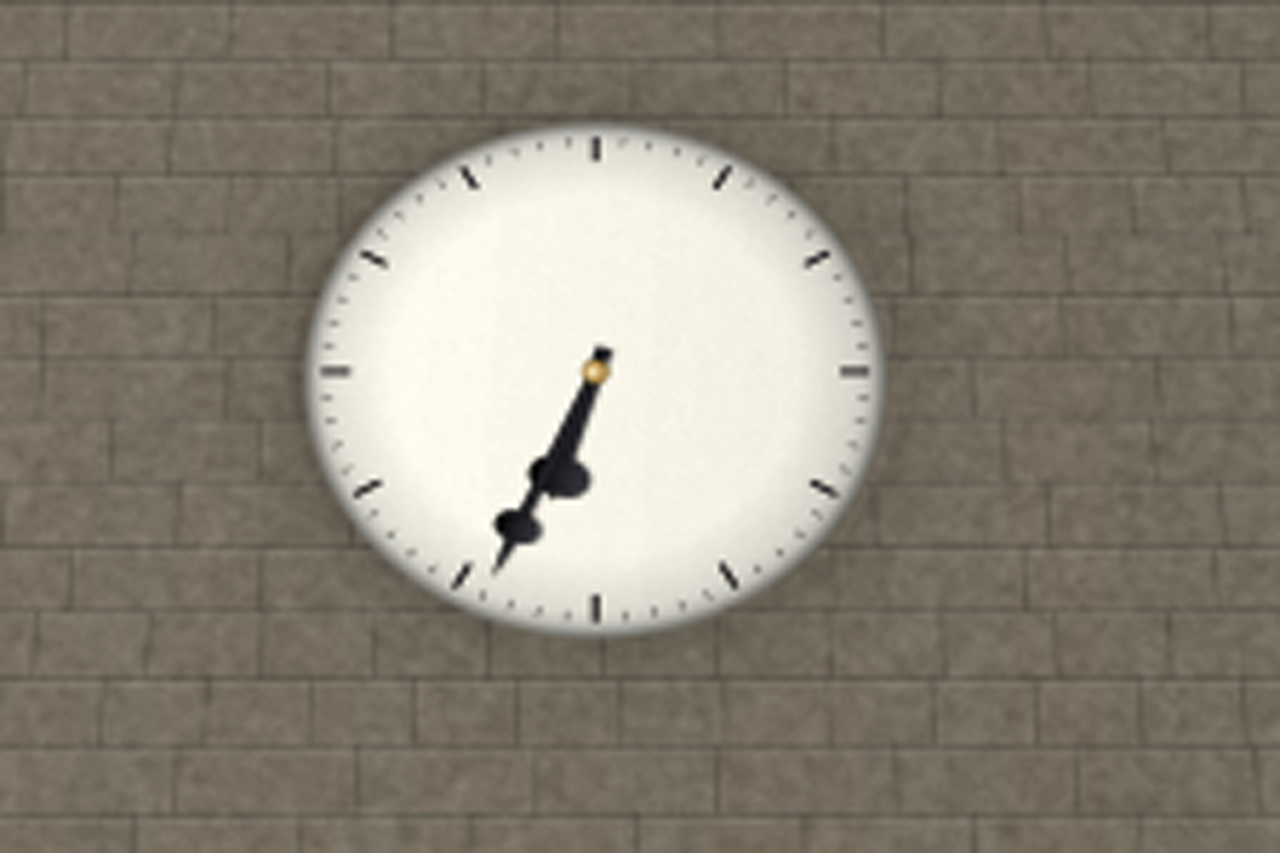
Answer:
6h34
